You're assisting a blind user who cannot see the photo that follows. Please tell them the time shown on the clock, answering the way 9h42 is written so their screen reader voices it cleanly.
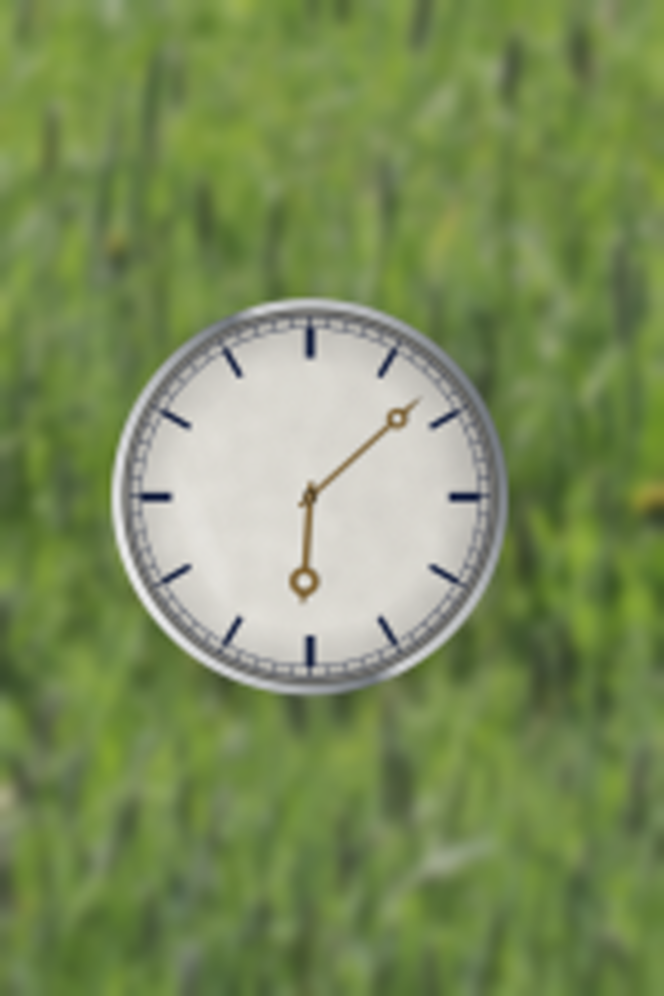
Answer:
6h08
